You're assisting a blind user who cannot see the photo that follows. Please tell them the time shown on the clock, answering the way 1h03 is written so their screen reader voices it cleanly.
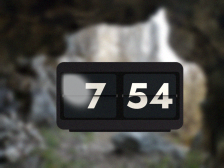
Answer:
7h54
